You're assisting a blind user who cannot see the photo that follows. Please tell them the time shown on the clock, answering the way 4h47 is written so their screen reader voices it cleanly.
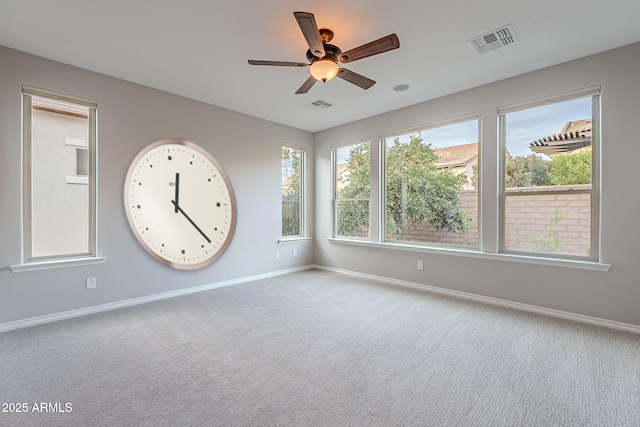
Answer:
12h23
